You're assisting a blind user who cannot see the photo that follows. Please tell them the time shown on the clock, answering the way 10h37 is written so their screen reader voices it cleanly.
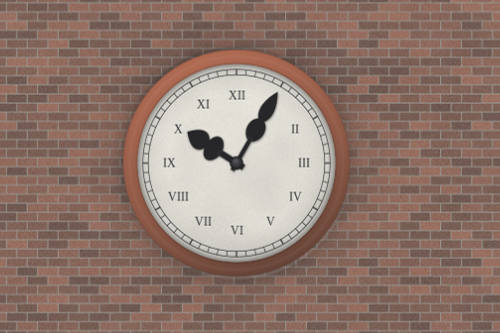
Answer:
10h05
